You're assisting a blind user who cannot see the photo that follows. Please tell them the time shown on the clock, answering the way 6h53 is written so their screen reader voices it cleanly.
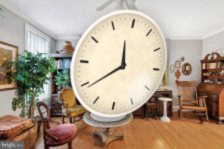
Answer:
11h39
